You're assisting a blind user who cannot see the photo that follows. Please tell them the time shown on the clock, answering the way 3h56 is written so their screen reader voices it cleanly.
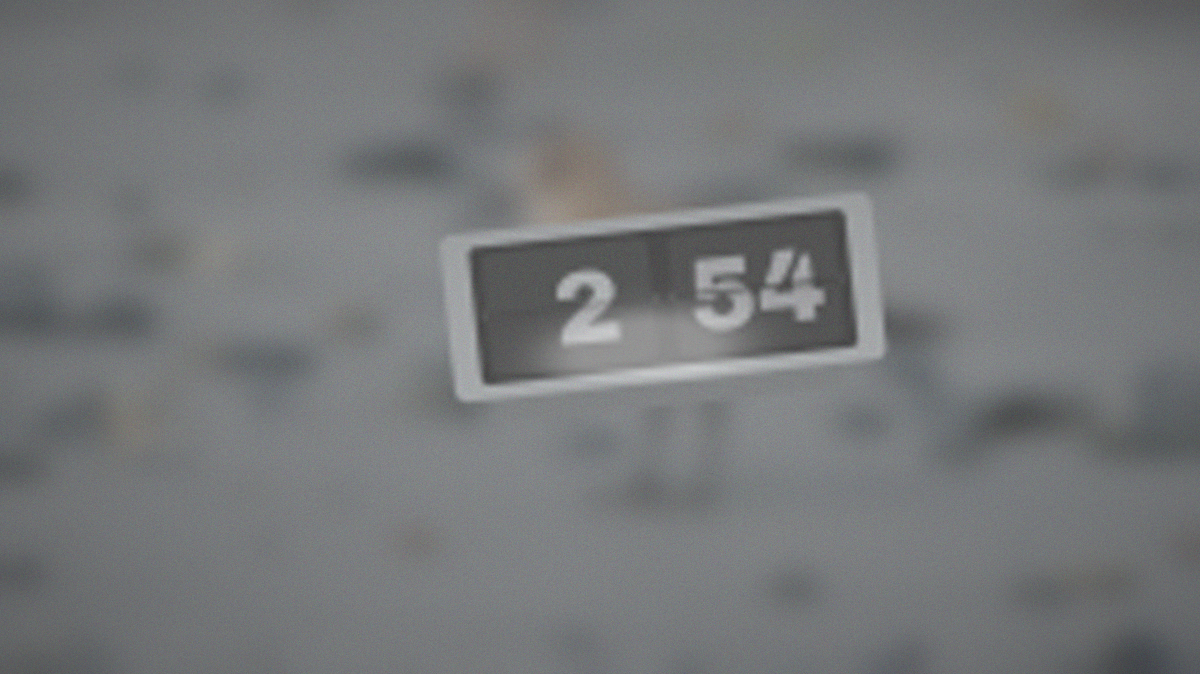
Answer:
2h54
